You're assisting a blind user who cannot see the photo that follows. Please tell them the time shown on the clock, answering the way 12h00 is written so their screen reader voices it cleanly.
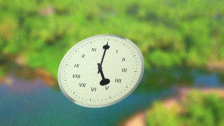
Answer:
5h00
